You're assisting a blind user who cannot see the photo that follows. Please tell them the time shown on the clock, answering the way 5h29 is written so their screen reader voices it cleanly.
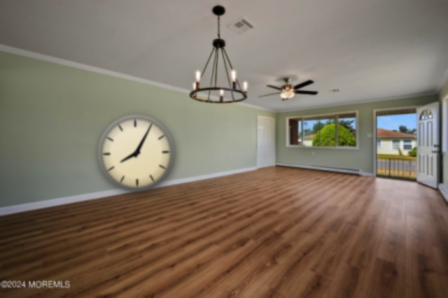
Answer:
8h05
